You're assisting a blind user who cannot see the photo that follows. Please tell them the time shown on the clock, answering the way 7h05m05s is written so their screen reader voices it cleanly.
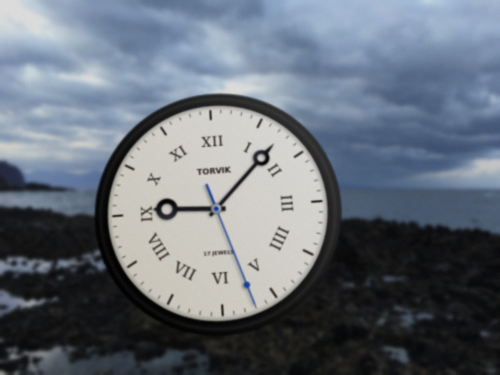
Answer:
9h07m27s
